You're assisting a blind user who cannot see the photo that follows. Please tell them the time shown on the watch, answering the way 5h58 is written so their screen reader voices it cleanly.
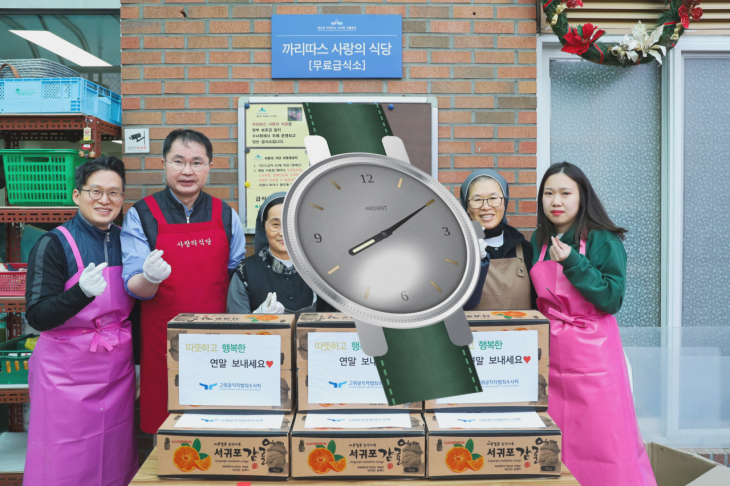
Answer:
8h10
